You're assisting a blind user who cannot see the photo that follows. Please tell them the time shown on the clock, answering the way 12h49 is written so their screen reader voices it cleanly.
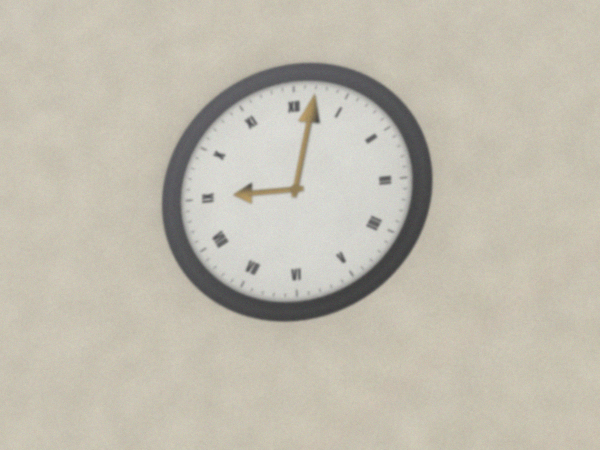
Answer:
9h02
